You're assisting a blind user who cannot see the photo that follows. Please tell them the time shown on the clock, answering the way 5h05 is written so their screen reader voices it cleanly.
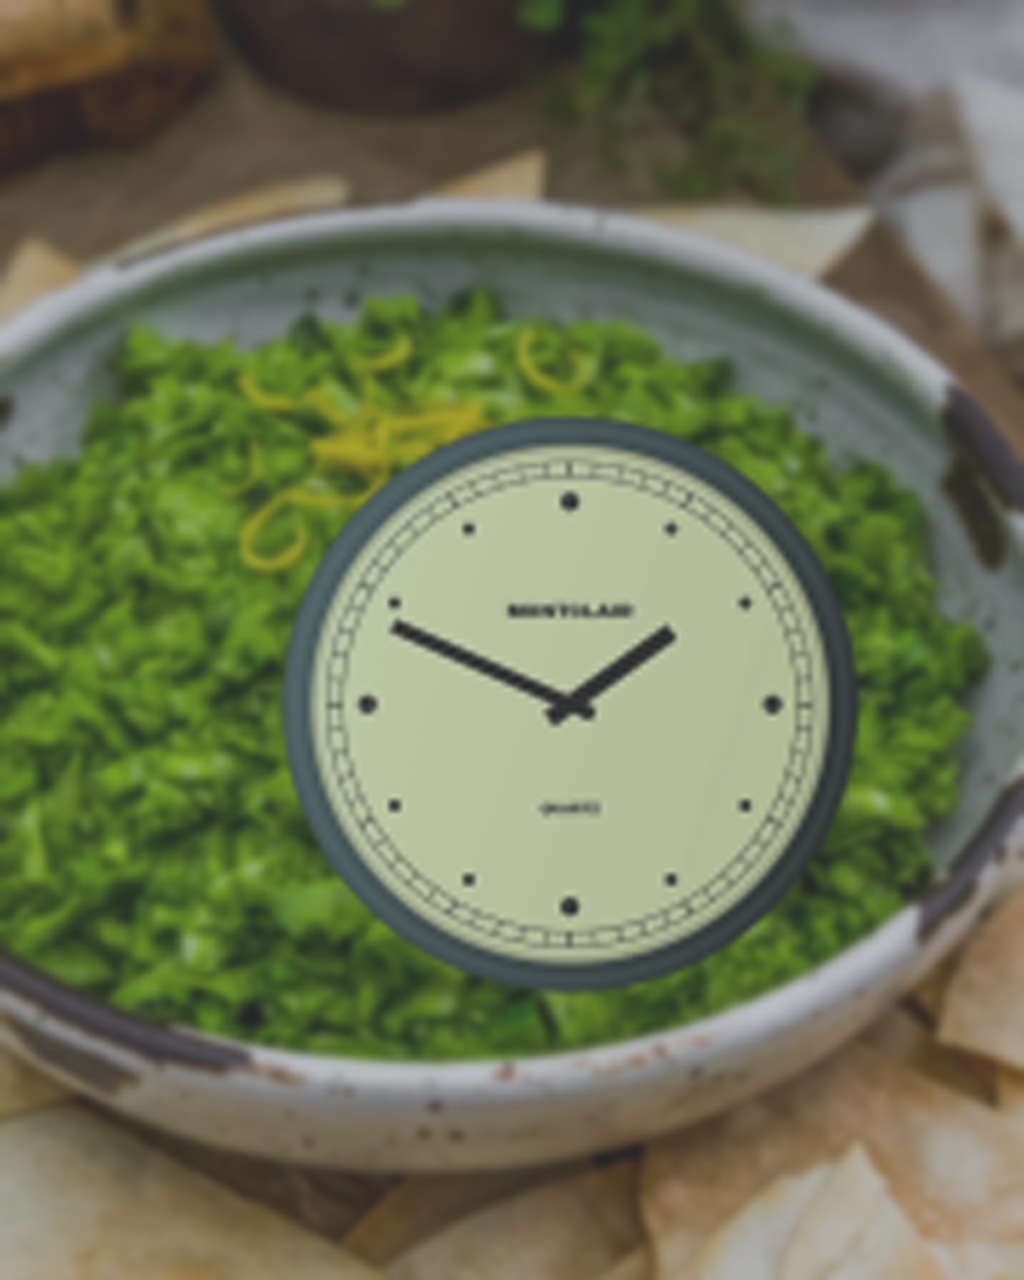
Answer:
1h49
